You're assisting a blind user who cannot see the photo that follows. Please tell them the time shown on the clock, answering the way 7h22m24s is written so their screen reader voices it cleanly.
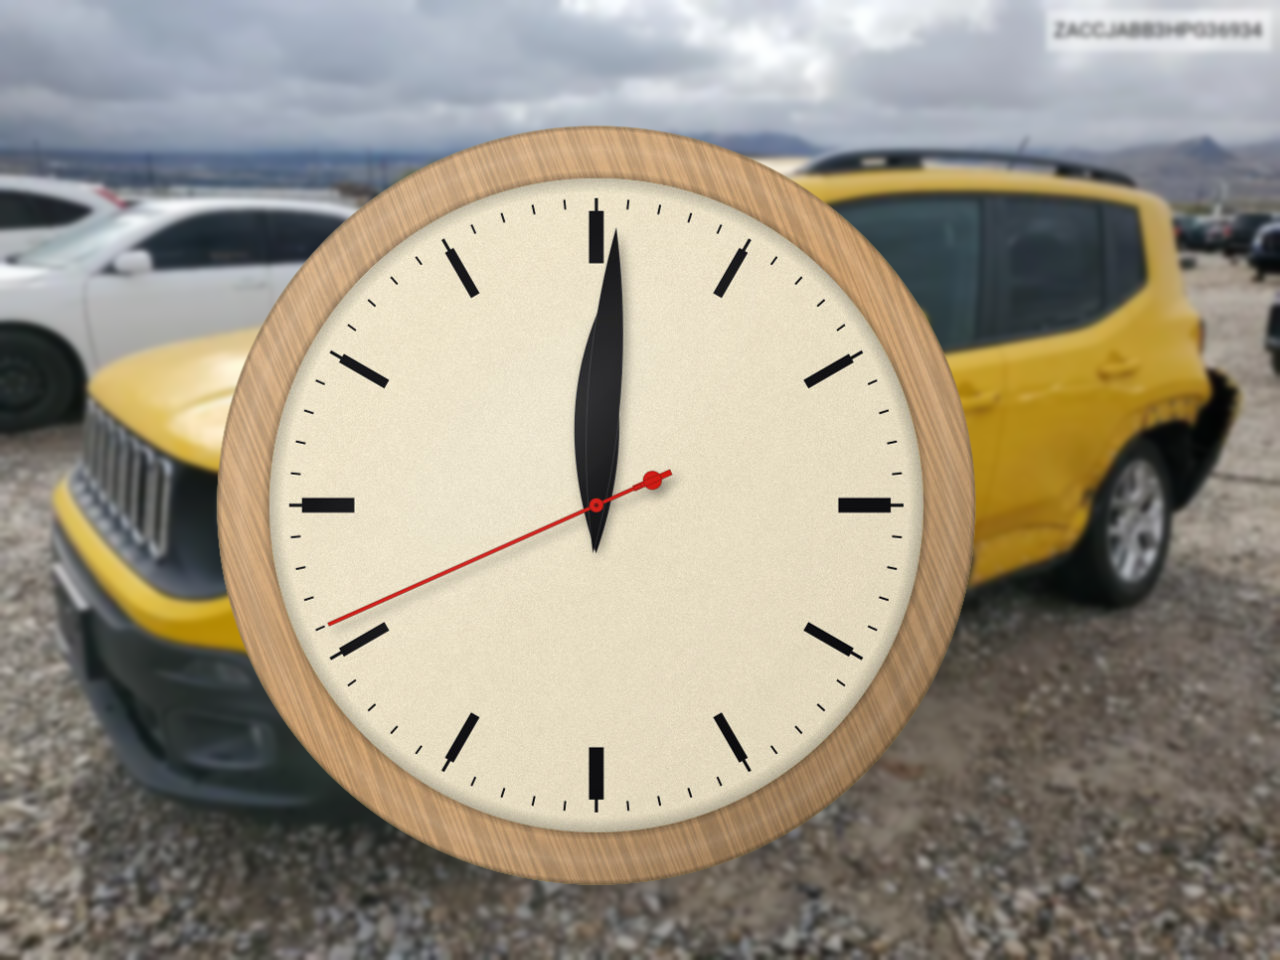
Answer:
12h00m41s
